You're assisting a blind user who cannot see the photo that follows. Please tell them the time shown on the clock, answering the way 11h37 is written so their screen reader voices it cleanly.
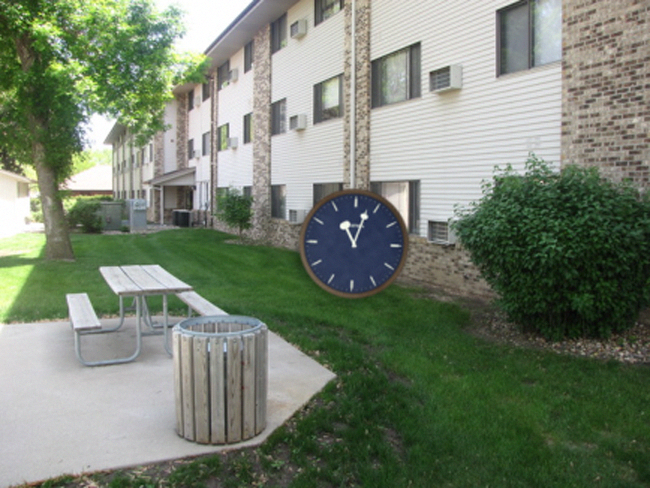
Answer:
11h03
